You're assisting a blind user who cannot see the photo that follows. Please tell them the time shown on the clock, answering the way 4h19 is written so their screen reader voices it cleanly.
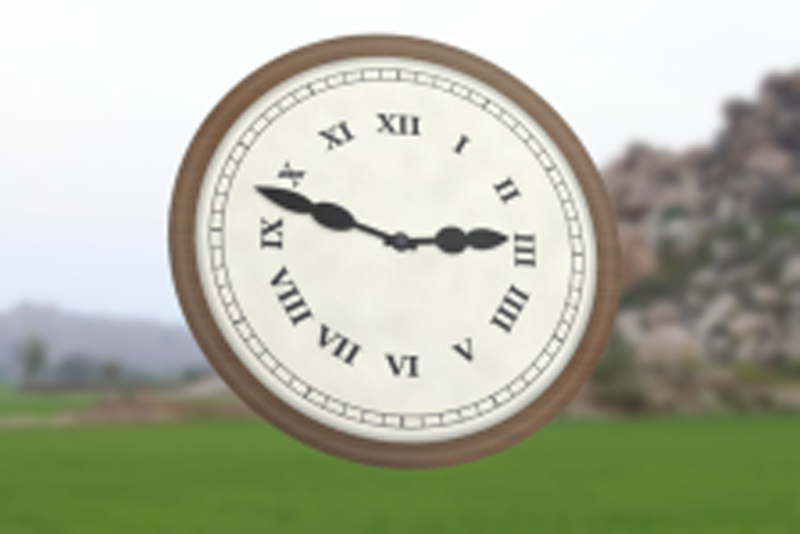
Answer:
2h48
